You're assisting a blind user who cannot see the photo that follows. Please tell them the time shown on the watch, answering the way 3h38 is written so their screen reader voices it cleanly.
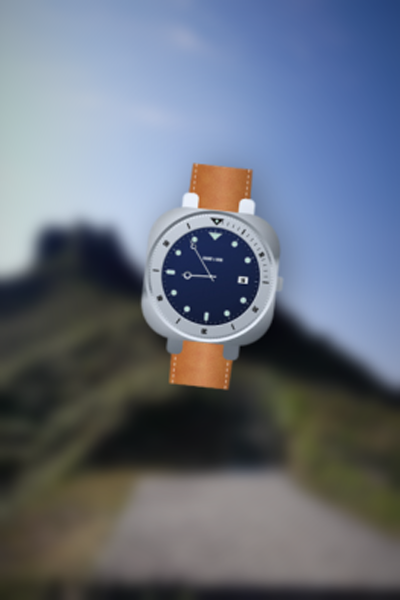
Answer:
8h54
